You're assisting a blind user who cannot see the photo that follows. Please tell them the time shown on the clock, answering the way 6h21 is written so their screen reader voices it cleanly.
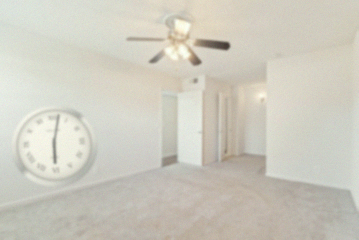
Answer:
6h02
